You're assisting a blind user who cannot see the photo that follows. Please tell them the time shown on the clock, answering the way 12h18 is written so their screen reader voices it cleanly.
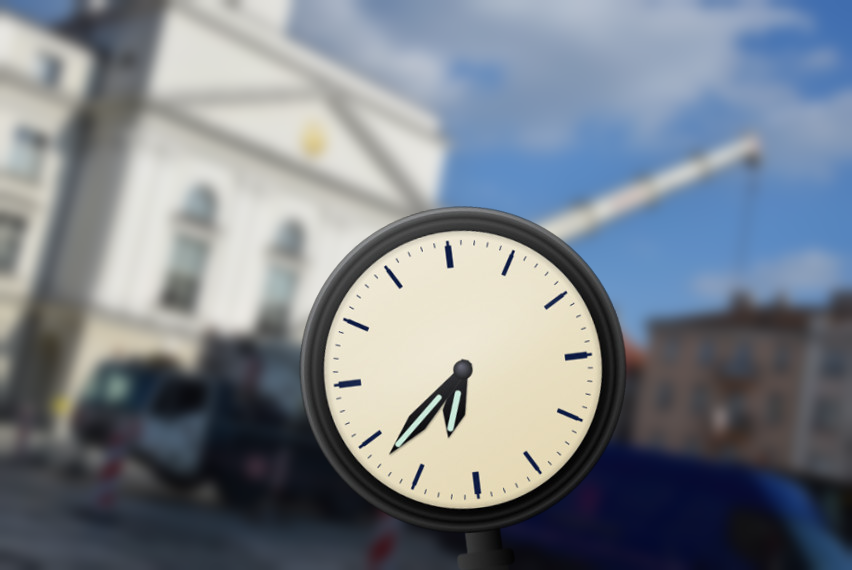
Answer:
6h38
